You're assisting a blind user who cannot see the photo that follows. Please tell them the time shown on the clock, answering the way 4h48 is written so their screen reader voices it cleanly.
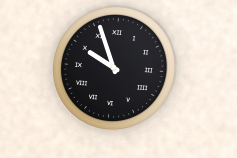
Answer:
9h56
